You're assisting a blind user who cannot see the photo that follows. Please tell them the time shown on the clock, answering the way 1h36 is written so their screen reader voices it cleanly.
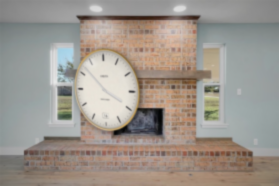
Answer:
3h52
